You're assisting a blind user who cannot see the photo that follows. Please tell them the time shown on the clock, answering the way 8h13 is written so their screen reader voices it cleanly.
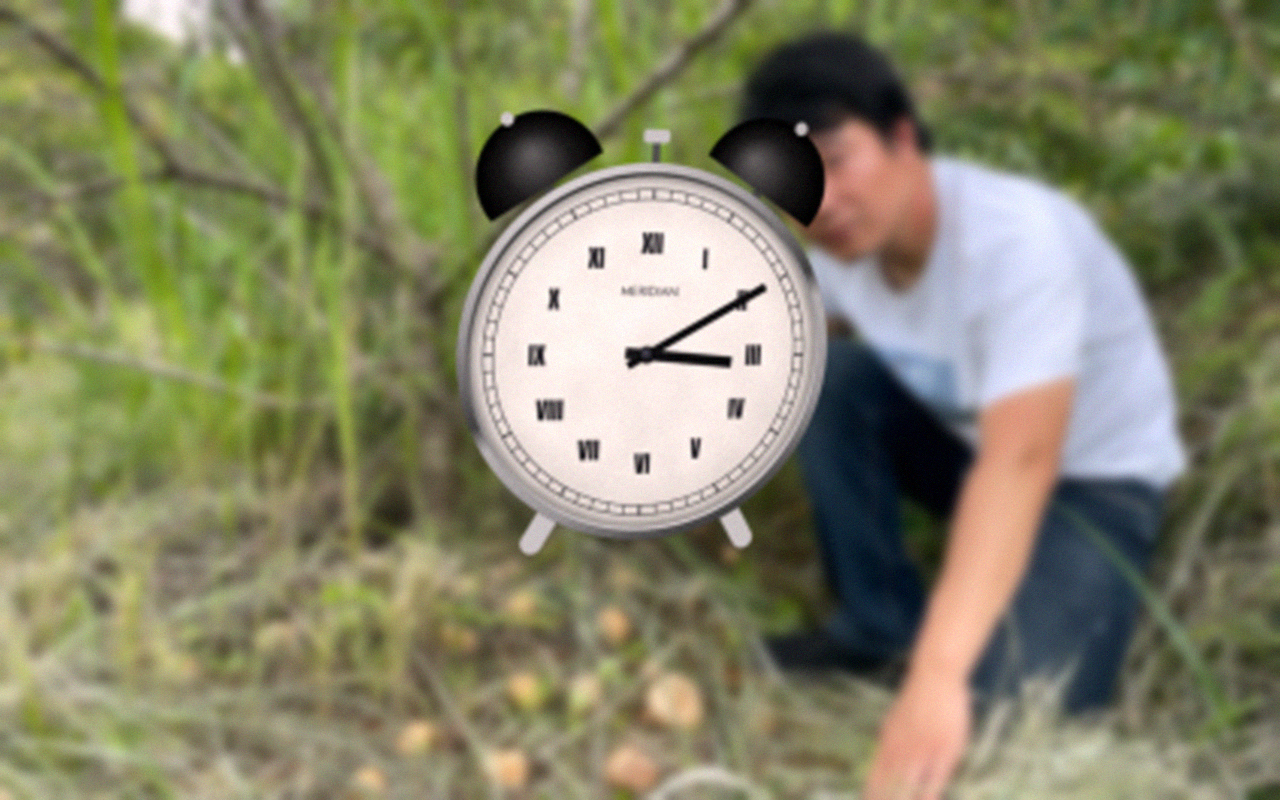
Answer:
3h10
